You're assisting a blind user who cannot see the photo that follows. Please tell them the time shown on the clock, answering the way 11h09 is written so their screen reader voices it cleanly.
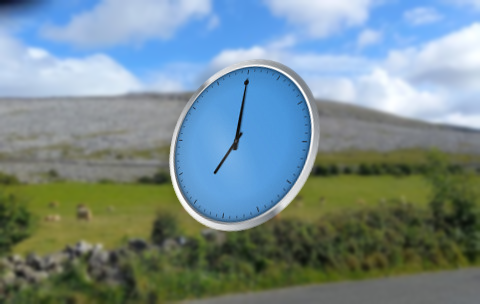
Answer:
7h00
